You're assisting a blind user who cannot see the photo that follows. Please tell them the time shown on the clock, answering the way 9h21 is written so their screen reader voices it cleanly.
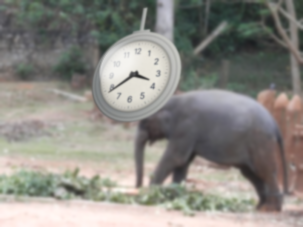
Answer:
3h39
